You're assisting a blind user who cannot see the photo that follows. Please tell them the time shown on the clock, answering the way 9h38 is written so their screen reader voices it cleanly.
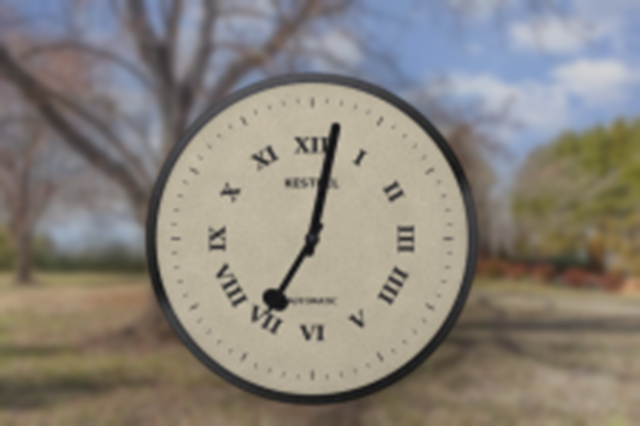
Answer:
7h02
